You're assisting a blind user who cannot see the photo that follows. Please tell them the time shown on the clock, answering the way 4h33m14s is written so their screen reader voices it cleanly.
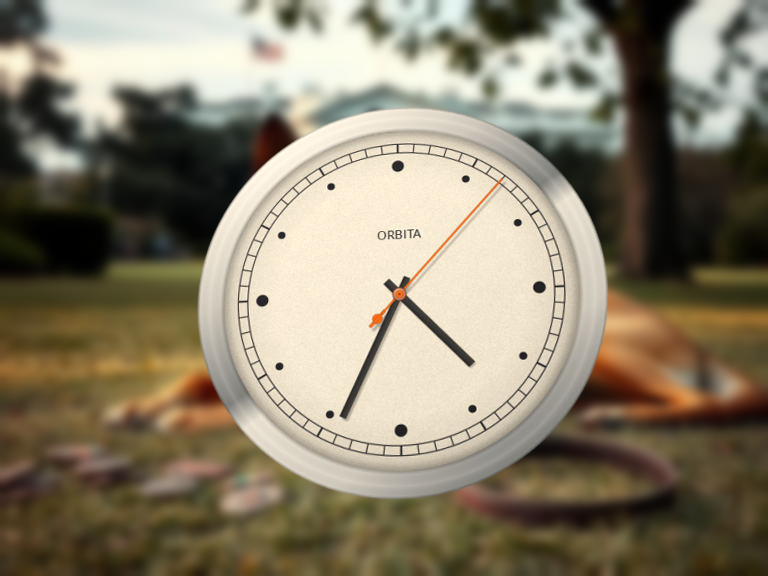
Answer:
4h34m07s
